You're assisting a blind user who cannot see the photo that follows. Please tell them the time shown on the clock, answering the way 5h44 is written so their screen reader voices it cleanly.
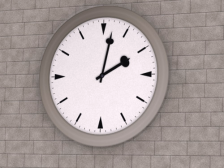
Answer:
2h02
